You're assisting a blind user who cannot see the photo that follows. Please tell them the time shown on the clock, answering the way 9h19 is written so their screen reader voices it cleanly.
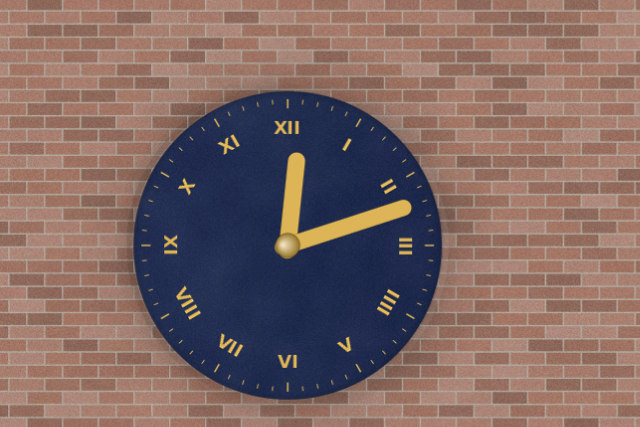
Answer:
12h12
